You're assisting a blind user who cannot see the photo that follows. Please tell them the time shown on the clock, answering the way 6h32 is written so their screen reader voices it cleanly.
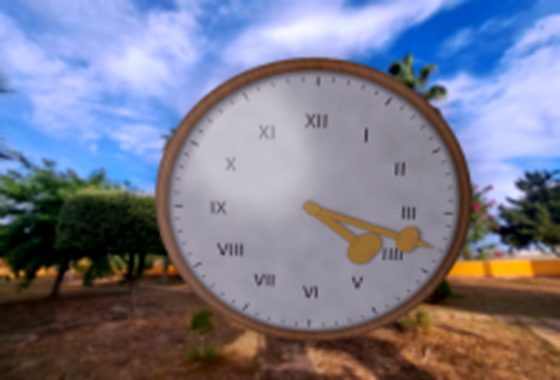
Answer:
4h18
